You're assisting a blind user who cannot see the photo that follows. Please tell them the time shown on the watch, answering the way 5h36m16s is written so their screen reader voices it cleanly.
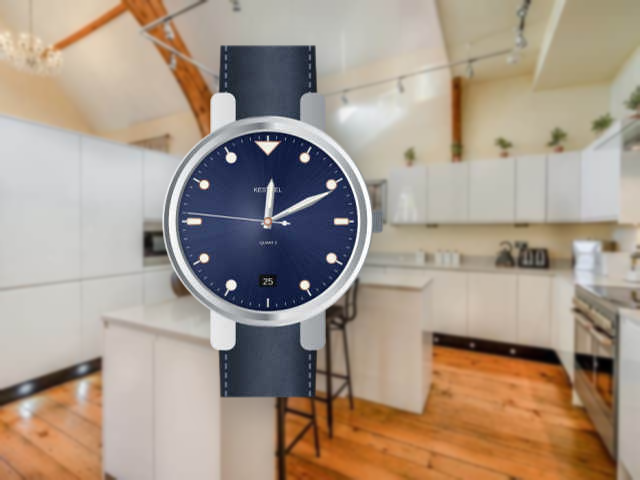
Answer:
12h10m46s
